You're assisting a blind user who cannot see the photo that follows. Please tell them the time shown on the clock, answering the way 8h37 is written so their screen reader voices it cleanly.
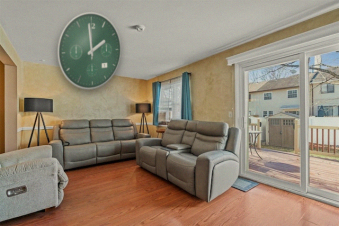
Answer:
1h59
